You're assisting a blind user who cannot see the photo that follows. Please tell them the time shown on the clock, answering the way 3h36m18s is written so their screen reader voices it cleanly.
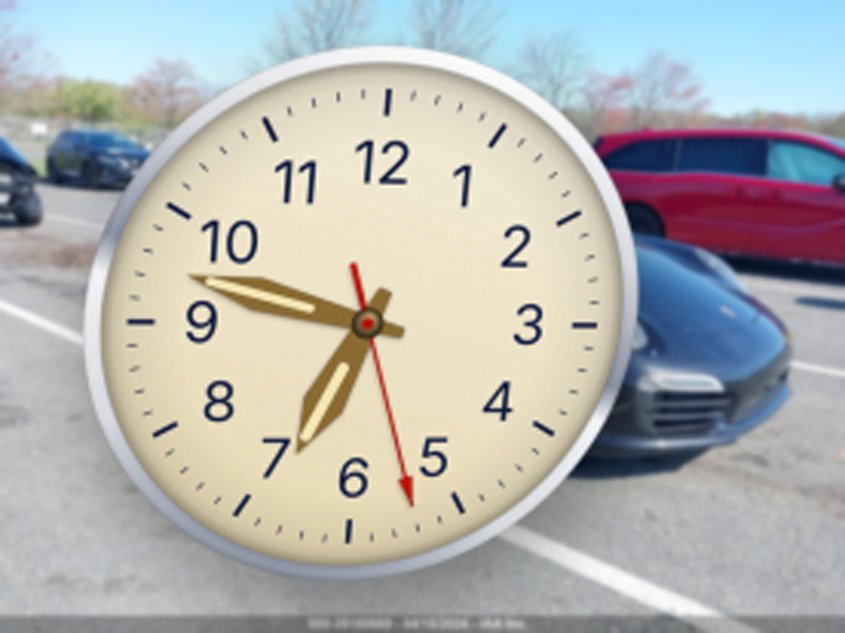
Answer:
6h47m27s
